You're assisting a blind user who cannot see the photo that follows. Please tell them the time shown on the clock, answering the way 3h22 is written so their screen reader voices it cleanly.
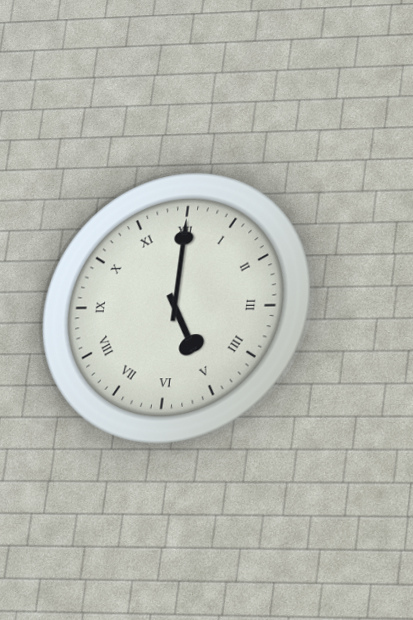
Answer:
5h00
